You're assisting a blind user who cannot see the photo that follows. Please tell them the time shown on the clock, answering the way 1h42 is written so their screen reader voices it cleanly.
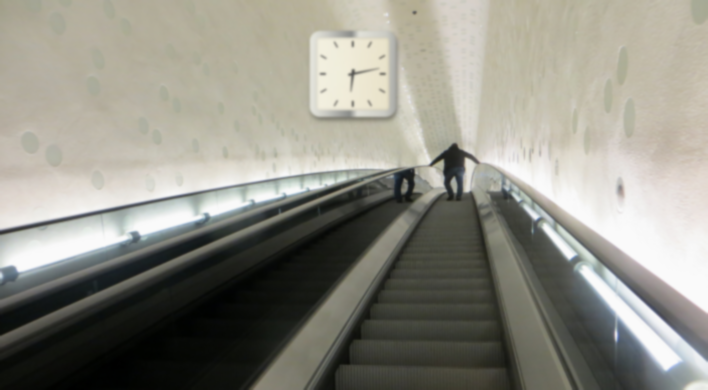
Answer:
6h13
